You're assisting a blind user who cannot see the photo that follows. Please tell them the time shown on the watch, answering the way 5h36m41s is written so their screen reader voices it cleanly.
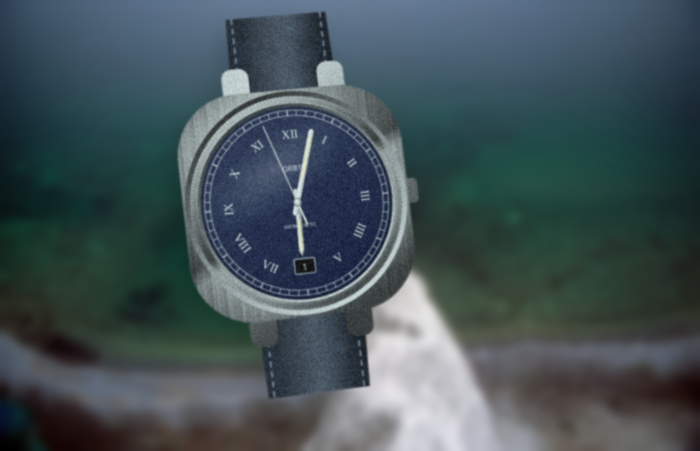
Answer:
6h02m57s
